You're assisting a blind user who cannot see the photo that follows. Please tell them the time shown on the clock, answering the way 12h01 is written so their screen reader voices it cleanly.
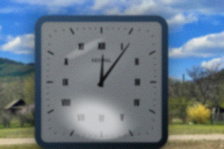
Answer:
12h06
